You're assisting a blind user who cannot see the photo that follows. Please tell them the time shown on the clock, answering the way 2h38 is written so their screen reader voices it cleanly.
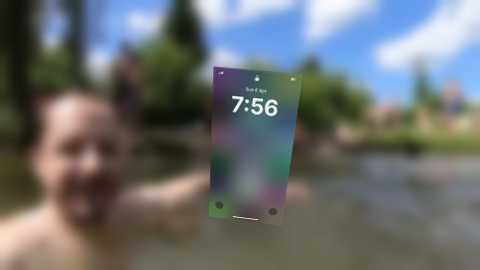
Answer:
7h56
